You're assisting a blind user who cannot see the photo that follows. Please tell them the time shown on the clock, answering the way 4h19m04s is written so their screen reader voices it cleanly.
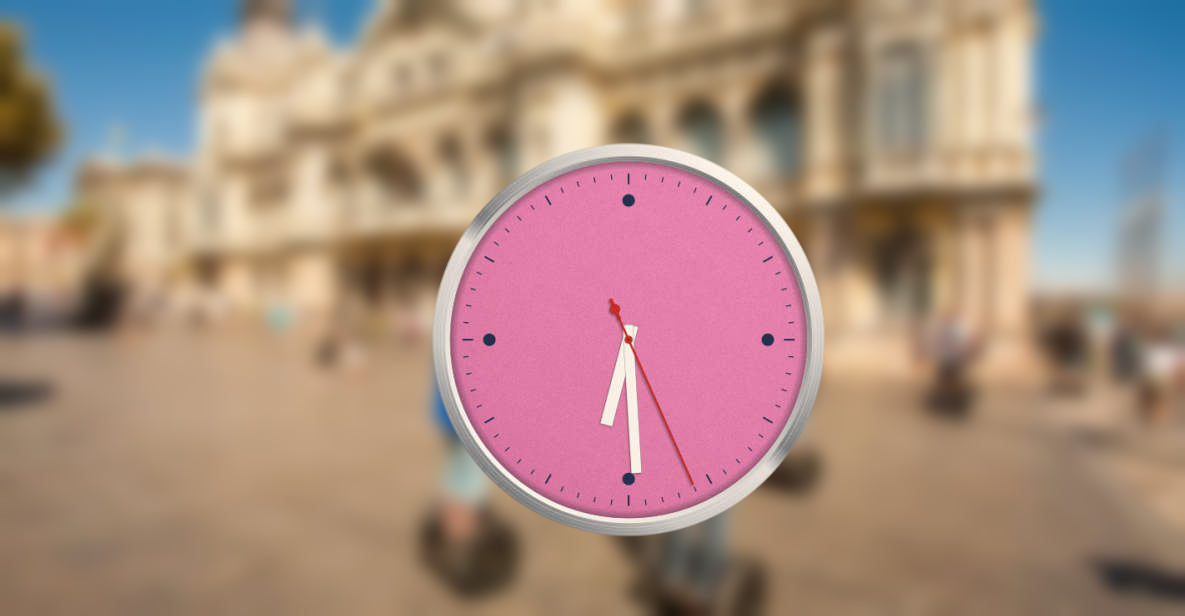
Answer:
6h29m26s
